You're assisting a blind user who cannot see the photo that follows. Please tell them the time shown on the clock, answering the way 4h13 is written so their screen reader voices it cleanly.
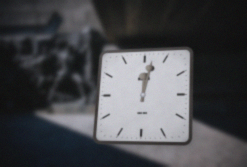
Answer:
12h02
